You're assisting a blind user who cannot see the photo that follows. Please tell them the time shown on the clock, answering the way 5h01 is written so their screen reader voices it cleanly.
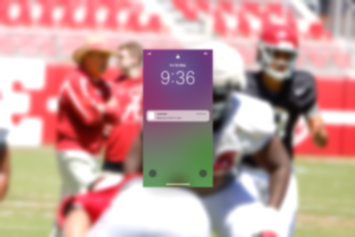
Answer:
9h36
